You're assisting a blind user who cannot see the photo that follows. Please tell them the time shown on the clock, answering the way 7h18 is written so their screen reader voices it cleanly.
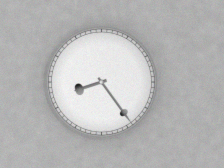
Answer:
8h24
